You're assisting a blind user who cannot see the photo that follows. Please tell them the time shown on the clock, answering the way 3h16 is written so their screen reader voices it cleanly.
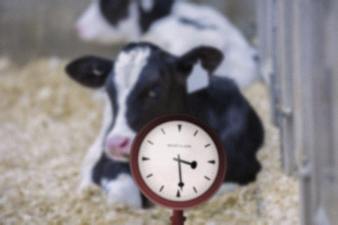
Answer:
3h29
